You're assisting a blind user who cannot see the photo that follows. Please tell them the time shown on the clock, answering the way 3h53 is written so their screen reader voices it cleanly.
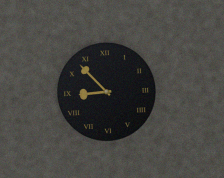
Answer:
8h53
